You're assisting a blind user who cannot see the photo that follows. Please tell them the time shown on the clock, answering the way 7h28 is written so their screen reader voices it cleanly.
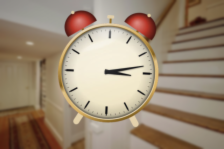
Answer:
3h13
